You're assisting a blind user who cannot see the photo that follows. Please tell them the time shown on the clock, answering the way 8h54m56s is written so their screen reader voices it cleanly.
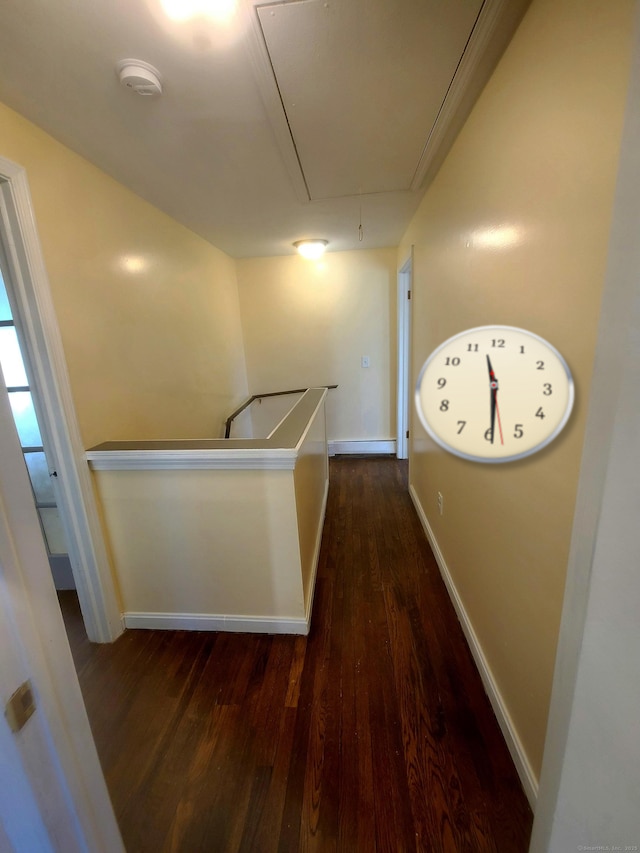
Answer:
11h29m28s
